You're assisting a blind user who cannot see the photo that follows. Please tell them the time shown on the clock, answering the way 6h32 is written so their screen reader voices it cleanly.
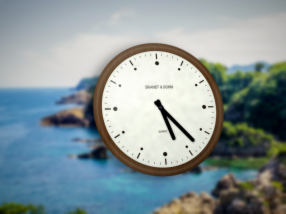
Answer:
5h23
